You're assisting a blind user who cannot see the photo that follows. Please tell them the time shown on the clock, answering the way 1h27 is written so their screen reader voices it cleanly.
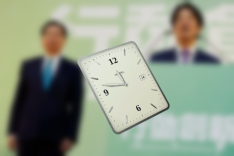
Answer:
11h48
